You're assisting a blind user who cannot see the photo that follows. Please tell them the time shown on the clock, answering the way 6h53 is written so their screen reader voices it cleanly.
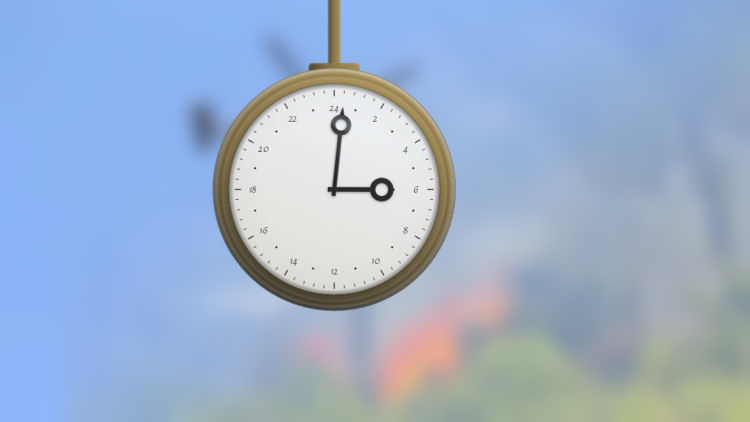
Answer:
6h01
